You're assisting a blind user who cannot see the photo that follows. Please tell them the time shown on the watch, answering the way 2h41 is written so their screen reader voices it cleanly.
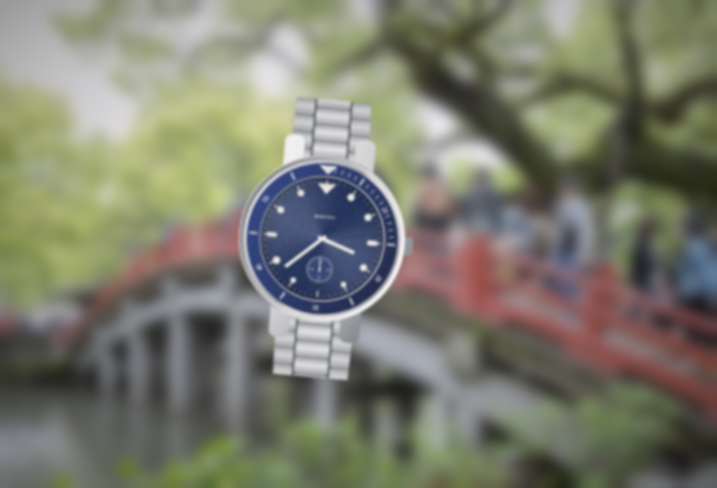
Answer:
3h38
